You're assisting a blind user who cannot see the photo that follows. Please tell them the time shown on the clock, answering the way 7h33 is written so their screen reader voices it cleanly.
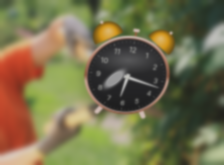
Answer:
6h17
